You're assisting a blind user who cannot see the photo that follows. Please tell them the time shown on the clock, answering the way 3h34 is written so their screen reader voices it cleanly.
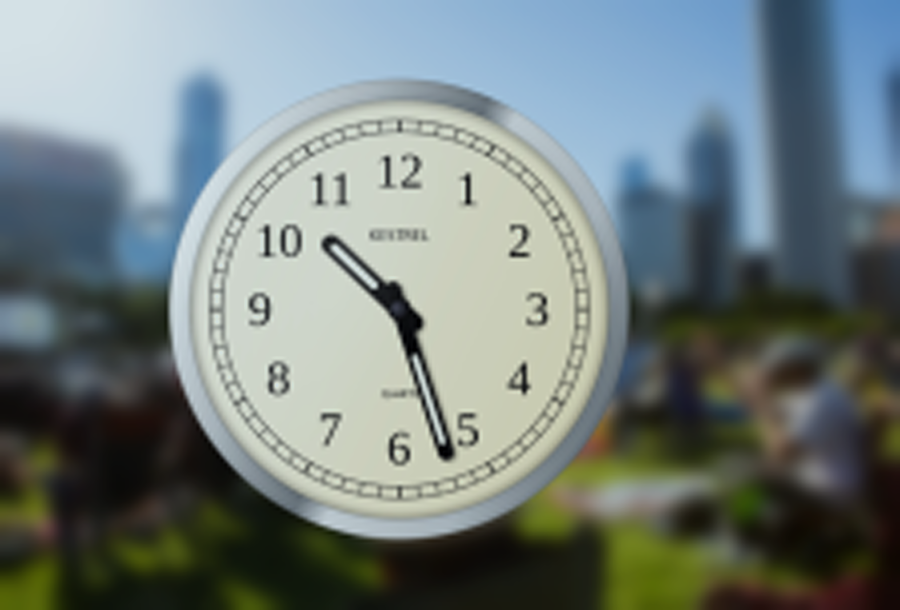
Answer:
10h27
